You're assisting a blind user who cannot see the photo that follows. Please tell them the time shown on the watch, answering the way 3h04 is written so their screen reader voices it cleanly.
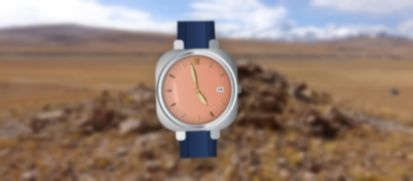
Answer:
4h58
